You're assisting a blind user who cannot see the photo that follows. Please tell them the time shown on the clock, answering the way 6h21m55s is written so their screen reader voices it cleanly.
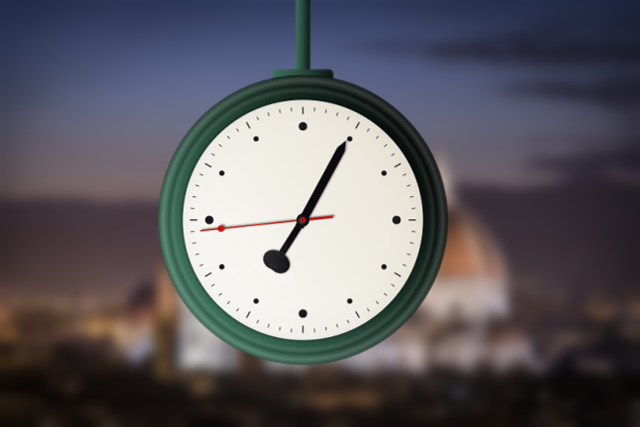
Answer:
7h04m44s
